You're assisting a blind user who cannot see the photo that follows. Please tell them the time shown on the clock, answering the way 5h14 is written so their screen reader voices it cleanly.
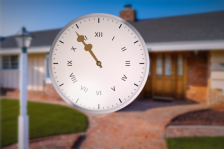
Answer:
10h54
